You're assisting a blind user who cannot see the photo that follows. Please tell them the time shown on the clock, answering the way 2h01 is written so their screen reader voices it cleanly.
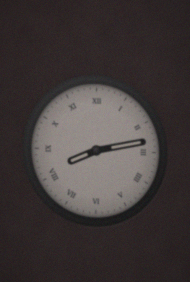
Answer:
8h13
